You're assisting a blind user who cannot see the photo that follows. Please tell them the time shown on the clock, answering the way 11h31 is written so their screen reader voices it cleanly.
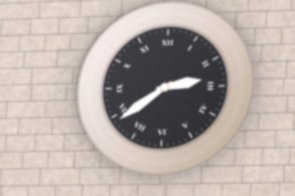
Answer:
2h39
